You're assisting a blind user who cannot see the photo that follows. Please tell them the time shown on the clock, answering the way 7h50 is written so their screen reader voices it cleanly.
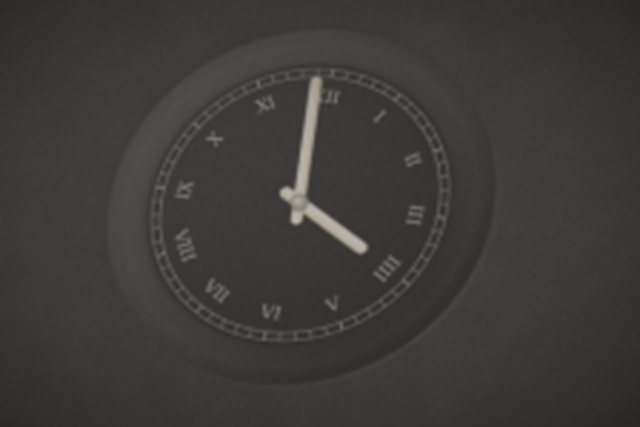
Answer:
3h59
